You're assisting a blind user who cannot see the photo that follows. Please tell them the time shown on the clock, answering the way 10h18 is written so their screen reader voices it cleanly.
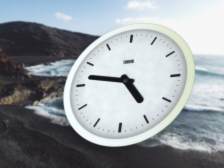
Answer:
4h47
